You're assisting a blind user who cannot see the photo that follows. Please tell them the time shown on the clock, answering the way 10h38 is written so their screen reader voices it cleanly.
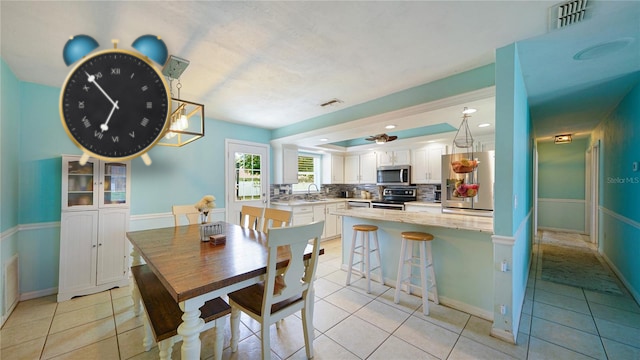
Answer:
6h53
